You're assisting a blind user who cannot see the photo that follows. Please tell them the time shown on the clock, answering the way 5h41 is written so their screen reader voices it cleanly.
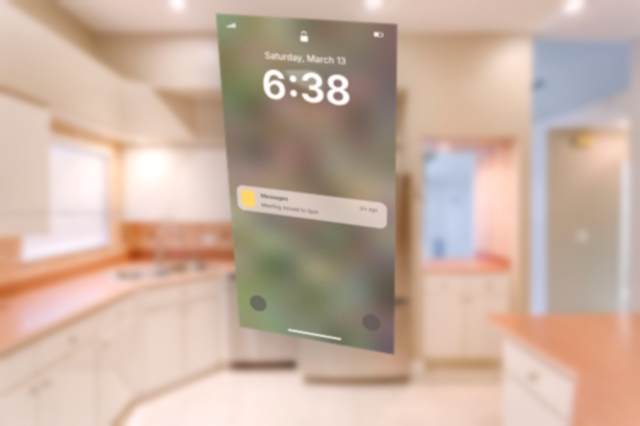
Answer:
6h38
